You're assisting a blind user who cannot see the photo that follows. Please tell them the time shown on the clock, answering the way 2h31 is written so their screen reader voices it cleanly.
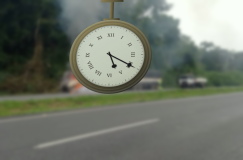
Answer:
5h20
